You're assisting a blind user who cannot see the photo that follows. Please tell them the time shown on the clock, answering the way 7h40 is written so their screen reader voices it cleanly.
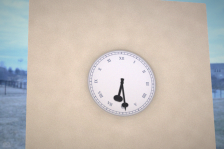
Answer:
6h29
